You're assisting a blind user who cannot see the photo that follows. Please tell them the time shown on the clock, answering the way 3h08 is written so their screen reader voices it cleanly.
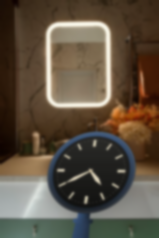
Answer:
4h40
